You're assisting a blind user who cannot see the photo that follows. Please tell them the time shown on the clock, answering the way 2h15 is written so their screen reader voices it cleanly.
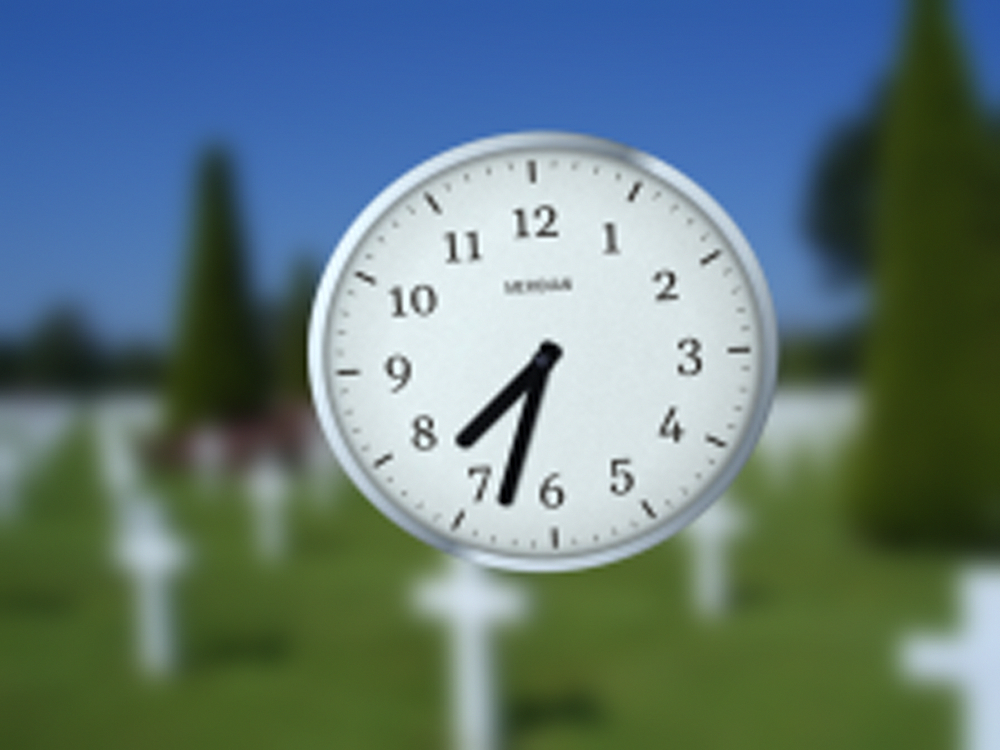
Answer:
7h33
